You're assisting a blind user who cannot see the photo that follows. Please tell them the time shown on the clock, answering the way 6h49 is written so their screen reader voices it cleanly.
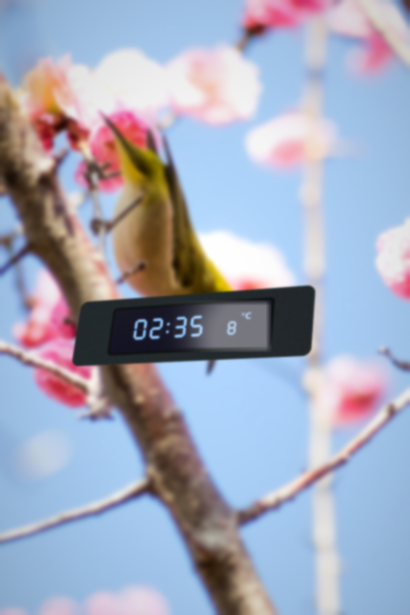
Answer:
2h35
